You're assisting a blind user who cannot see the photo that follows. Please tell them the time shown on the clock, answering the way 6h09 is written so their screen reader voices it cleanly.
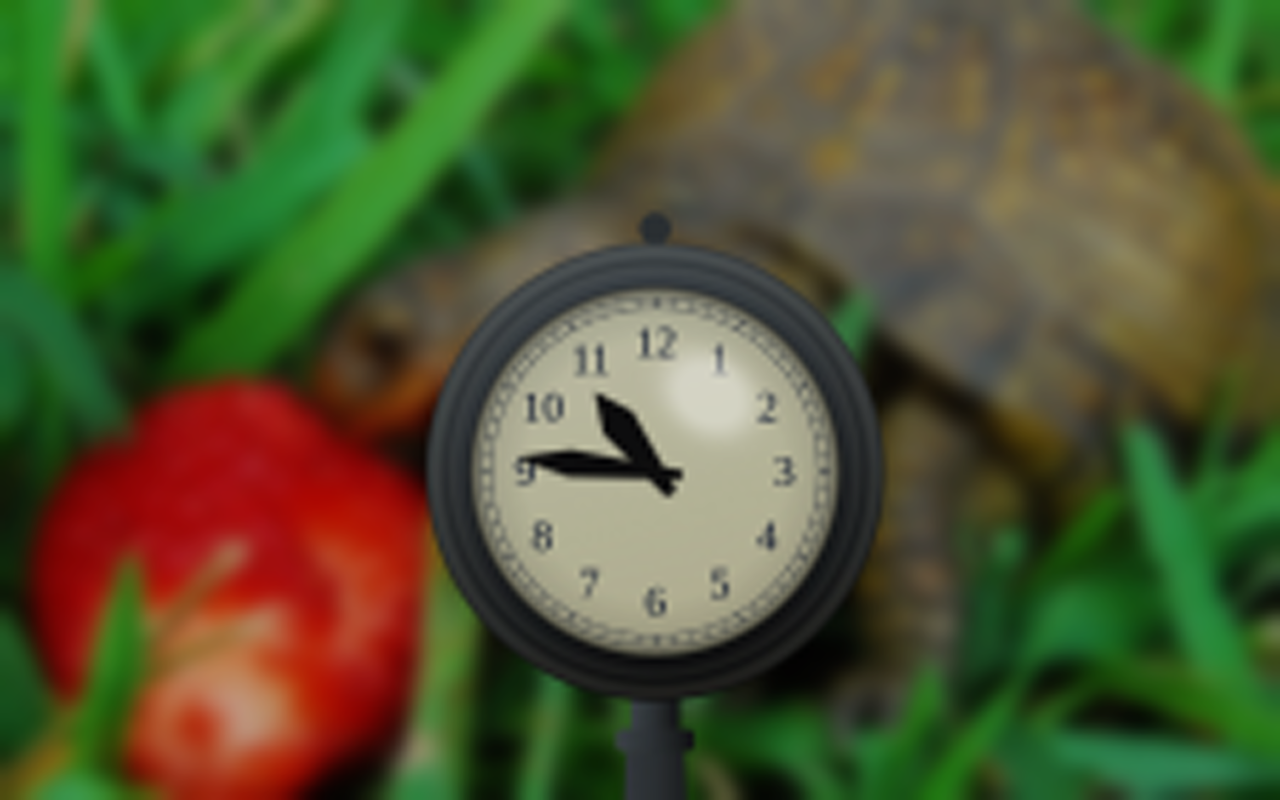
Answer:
10h46
